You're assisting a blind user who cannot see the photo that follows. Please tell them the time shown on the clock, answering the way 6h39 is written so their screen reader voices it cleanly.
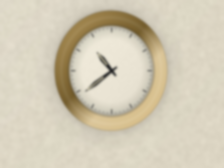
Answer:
10h39
